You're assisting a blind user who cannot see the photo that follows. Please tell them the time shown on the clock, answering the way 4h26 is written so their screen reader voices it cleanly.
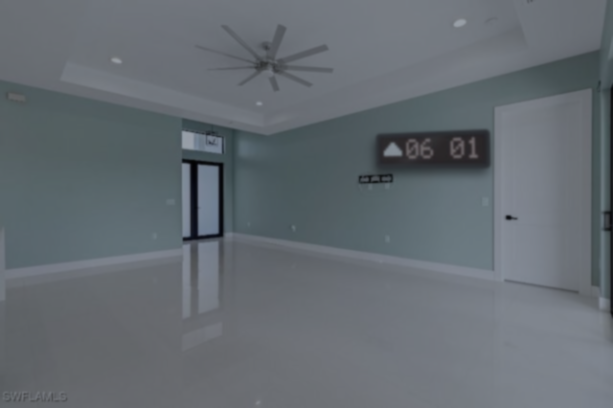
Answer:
6h01
